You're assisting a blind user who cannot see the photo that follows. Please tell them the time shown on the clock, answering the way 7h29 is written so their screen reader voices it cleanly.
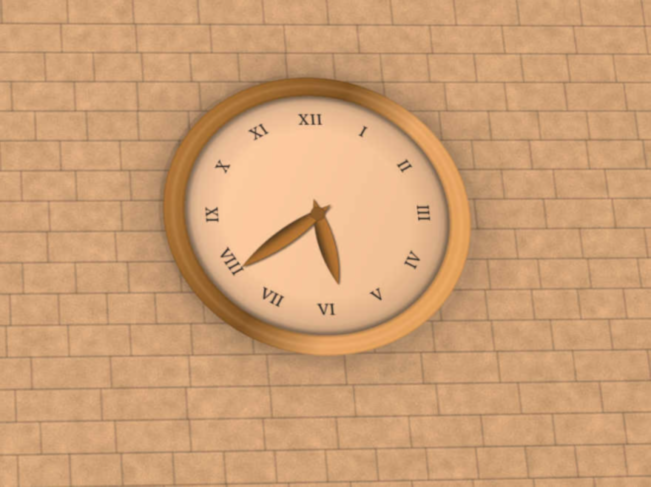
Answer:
5h39
